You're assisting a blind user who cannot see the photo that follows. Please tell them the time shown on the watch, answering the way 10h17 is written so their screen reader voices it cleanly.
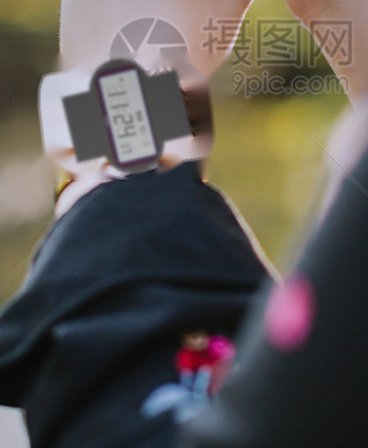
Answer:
11h24
